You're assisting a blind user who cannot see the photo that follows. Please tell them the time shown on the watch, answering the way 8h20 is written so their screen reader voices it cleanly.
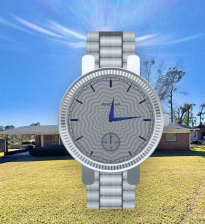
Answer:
12h14
